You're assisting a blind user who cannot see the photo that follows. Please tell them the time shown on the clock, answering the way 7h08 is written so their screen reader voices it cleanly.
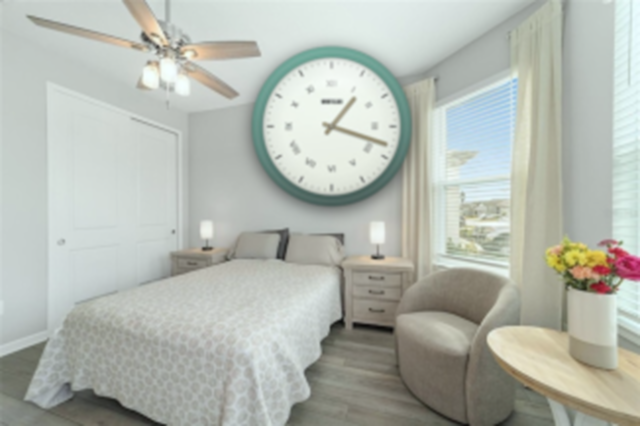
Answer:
1h18
